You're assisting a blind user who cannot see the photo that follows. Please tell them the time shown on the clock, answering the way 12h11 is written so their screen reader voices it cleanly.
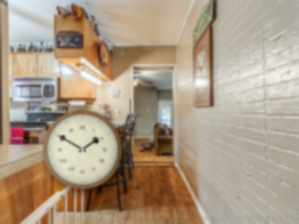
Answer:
1h50
